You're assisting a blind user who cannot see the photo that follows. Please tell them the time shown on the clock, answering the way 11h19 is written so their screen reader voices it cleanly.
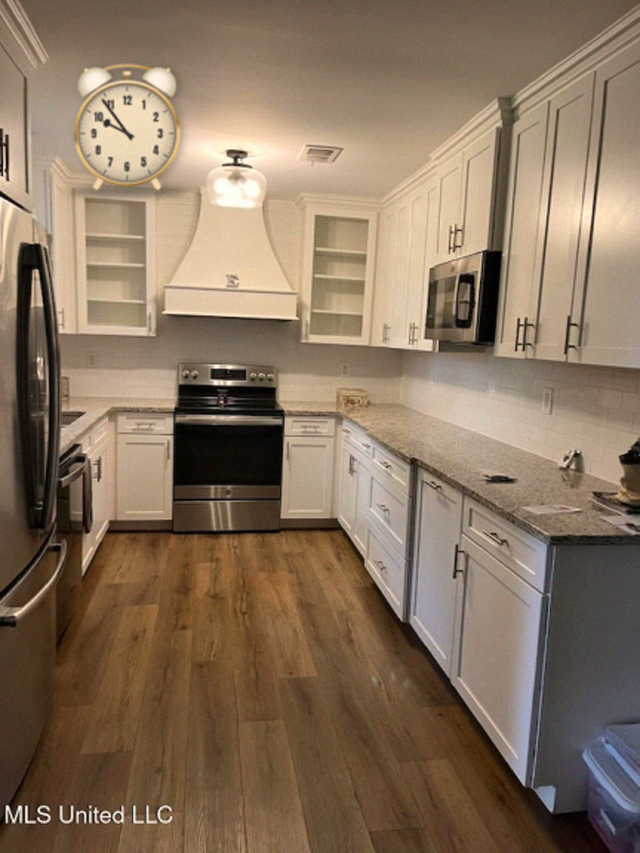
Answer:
9h54
